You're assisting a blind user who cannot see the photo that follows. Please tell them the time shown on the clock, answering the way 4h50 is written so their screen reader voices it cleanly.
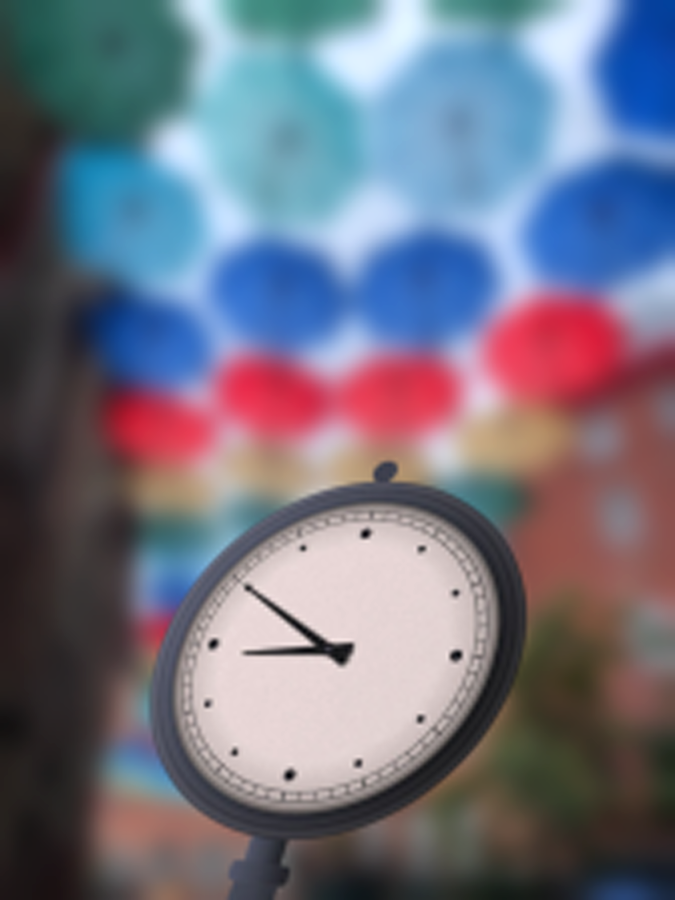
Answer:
8h50
